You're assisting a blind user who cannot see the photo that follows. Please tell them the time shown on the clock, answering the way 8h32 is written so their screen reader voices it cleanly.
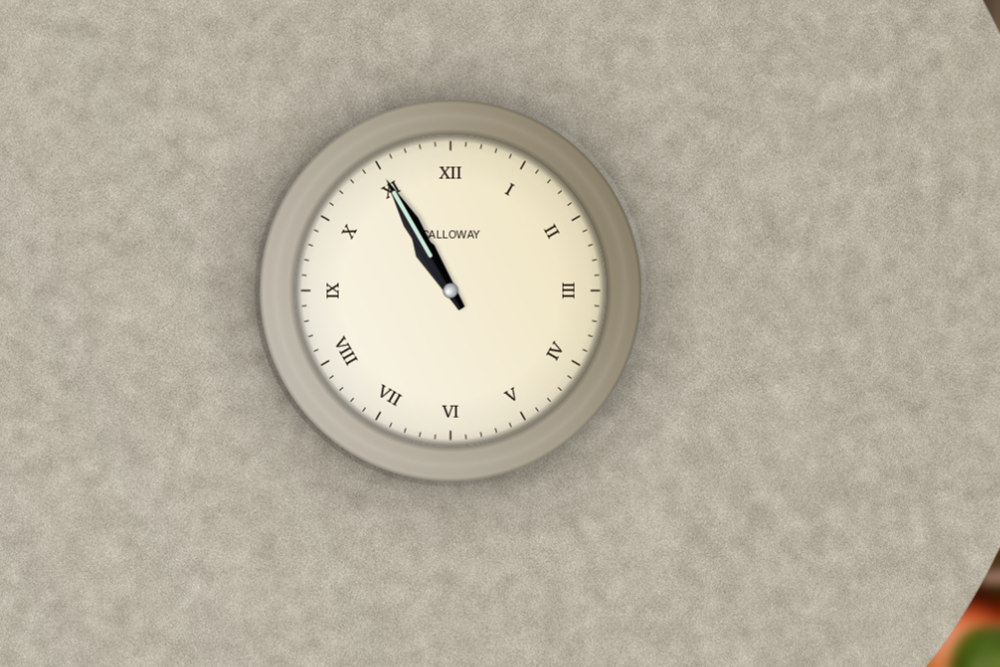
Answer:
10h55
